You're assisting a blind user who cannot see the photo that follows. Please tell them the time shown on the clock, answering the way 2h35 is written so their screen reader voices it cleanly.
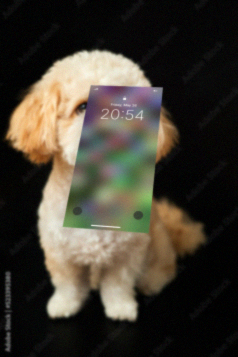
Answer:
20h54
